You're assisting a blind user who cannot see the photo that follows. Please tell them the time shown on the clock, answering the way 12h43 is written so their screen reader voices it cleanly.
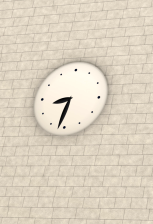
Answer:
8h32
